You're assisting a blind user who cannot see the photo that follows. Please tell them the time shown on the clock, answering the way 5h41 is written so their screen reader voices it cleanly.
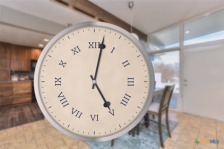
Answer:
5h02
